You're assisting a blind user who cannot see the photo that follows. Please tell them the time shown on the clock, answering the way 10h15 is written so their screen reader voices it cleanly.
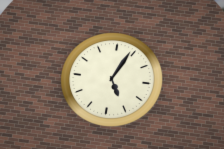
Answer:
5h04
